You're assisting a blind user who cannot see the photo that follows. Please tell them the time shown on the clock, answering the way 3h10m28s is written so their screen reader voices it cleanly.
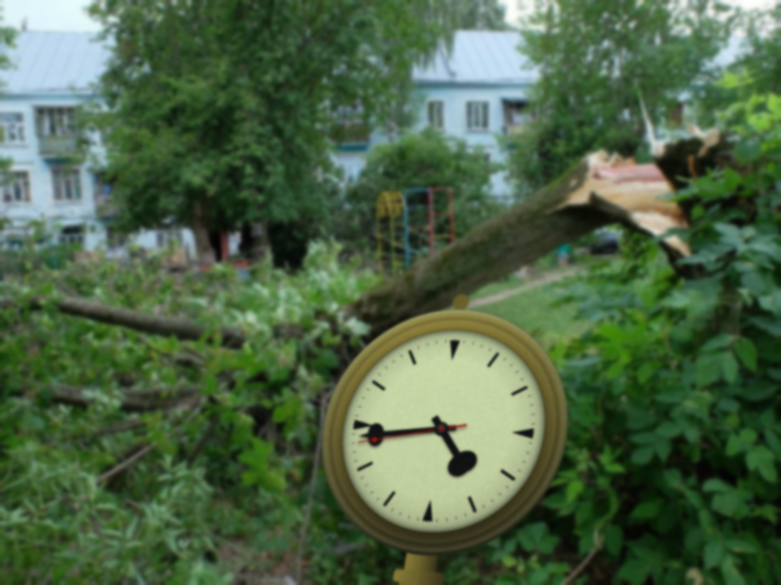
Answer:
4h43m43s
